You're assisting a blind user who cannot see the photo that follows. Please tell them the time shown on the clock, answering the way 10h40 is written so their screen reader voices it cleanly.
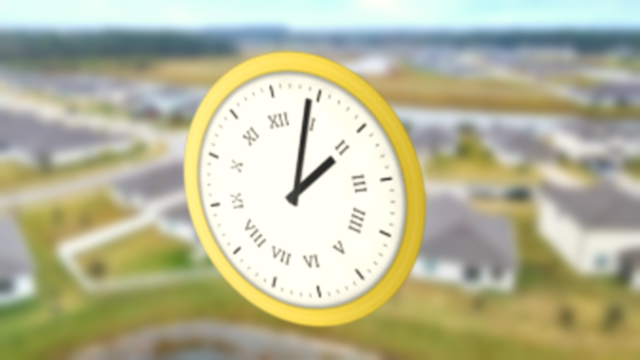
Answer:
2h04
